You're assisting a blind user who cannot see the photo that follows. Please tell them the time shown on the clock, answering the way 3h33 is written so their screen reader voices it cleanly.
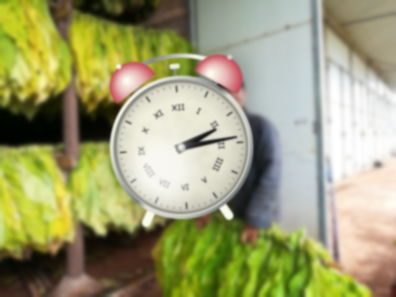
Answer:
2h14
